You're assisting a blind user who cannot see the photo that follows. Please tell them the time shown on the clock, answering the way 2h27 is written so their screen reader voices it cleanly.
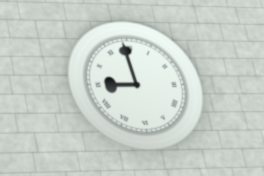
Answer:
8h59
